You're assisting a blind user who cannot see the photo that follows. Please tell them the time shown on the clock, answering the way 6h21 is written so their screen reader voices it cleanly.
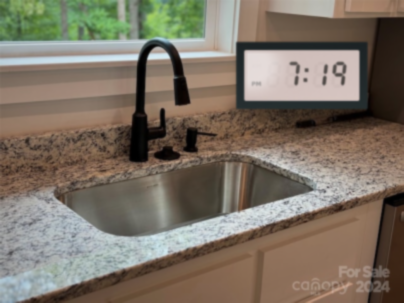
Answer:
7h19
